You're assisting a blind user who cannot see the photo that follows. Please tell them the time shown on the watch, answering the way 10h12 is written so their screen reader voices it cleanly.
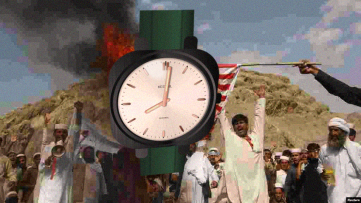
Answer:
8h01
